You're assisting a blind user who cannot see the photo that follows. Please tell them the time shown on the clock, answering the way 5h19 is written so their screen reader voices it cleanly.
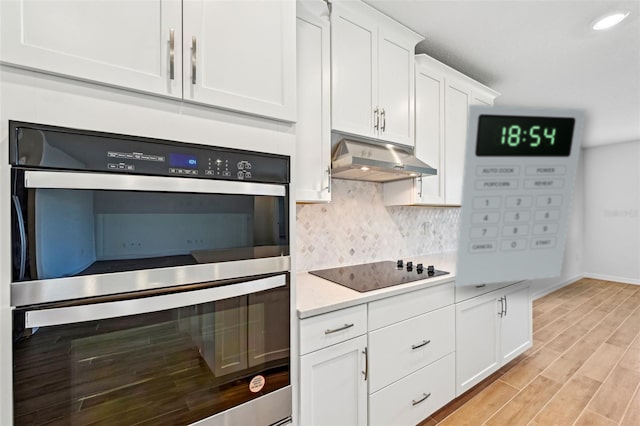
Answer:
18h54
